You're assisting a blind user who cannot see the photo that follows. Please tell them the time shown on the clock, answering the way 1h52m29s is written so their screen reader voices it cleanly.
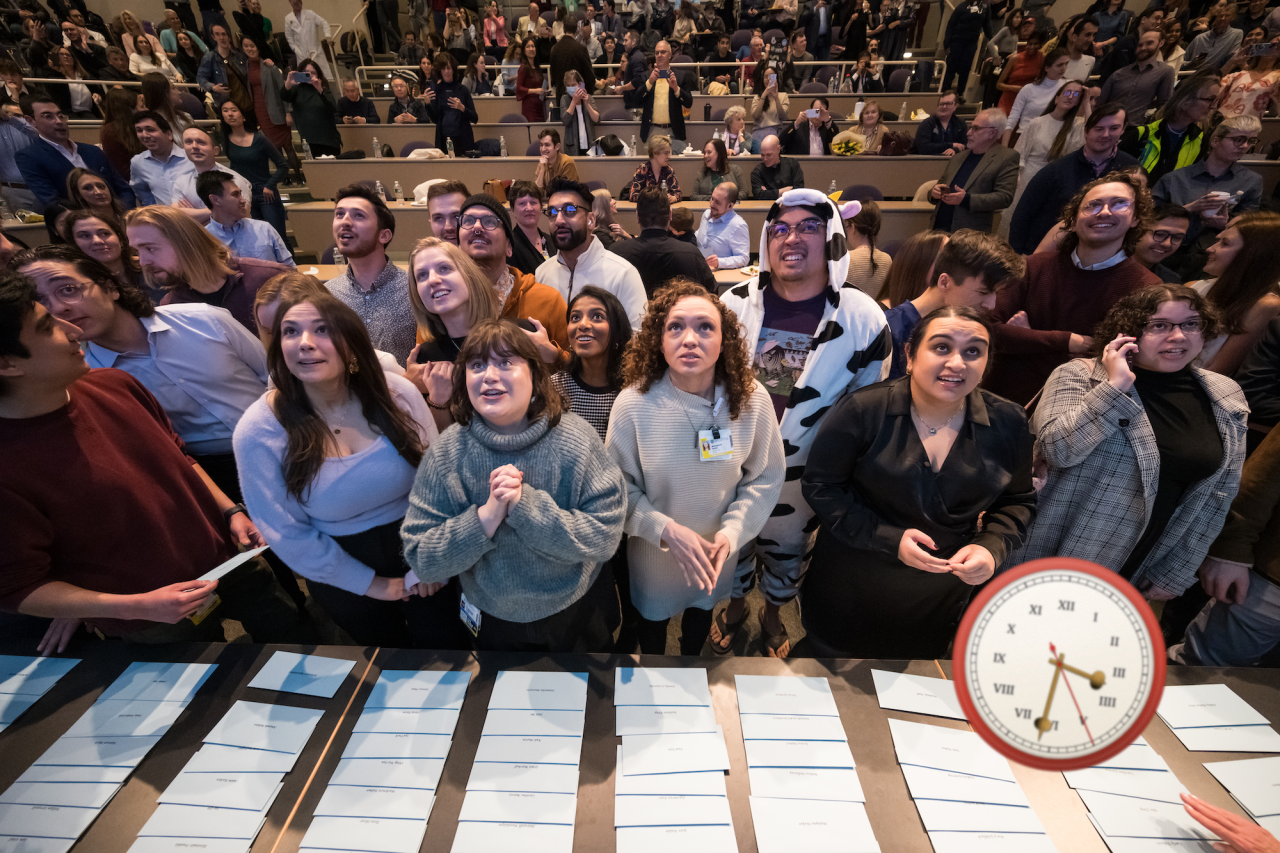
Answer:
3h31m25s
